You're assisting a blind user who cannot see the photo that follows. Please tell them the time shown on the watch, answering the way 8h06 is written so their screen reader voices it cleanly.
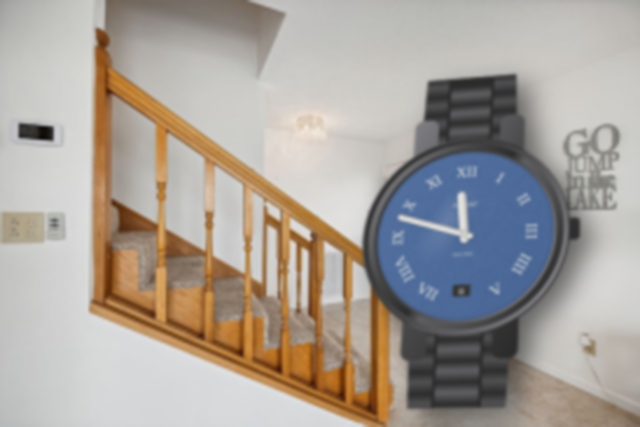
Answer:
11h48
